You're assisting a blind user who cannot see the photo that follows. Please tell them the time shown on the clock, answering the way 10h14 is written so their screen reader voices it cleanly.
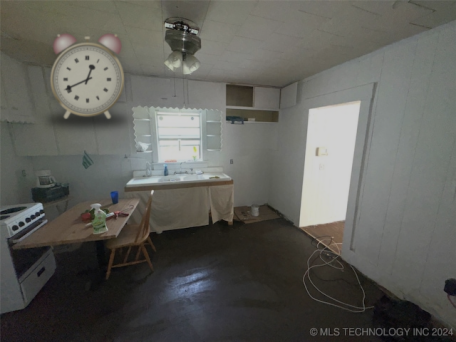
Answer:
12h41
